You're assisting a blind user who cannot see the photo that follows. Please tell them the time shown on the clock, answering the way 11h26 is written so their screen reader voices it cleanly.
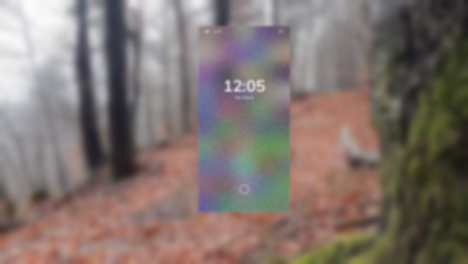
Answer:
12h05
